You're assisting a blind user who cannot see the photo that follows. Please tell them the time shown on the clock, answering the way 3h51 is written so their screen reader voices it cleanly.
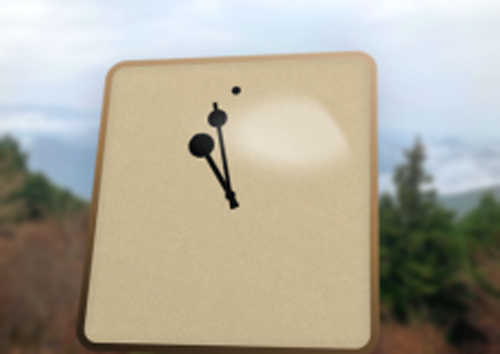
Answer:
10h58
